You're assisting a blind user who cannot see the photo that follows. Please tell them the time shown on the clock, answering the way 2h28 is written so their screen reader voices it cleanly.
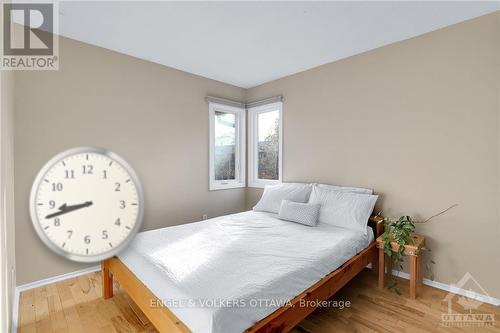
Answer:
8h42
